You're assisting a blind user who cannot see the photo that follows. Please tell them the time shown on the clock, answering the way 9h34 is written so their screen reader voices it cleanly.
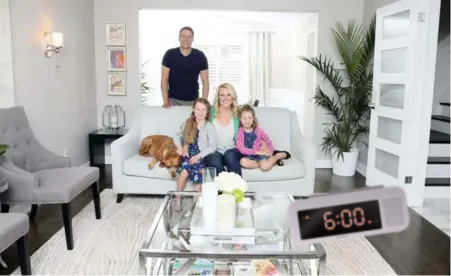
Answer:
6h00
